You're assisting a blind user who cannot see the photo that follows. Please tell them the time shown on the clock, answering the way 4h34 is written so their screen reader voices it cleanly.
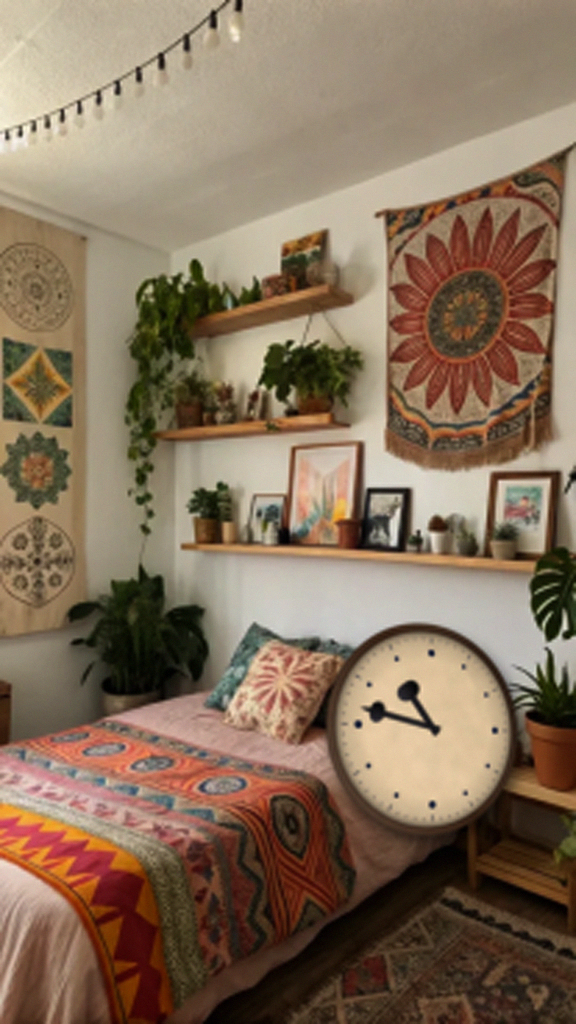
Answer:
10h47
